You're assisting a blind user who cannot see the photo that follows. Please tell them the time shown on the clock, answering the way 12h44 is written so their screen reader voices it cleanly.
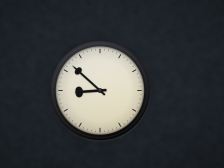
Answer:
8h52
